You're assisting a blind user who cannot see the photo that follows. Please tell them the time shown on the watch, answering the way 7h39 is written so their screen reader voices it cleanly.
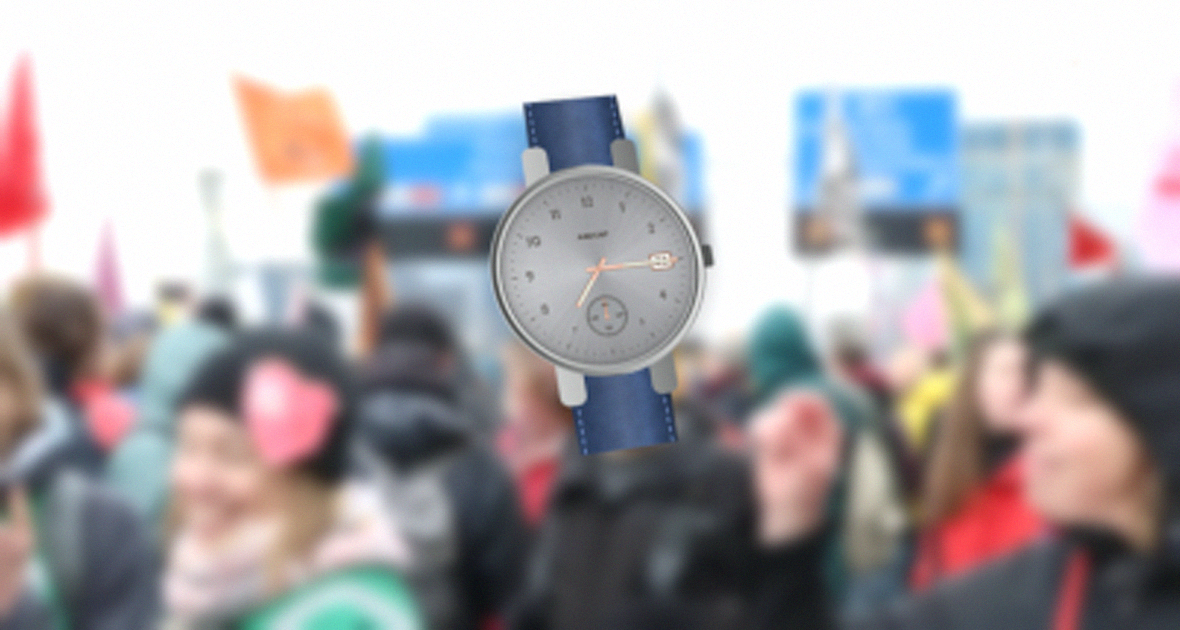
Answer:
7h15
